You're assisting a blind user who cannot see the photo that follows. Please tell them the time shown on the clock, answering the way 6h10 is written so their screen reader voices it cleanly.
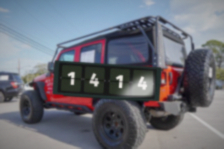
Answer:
14h14
